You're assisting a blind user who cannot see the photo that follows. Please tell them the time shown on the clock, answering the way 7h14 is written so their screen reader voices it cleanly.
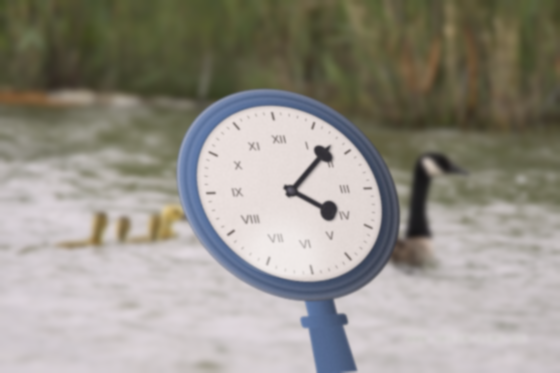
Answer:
4h08
